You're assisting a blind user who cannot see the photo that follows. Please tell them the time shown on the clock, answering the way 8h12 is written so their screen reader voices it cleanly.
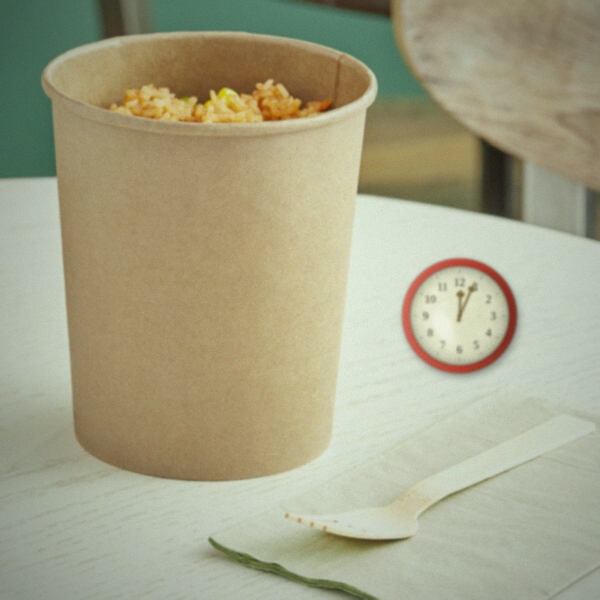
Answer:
12h04
